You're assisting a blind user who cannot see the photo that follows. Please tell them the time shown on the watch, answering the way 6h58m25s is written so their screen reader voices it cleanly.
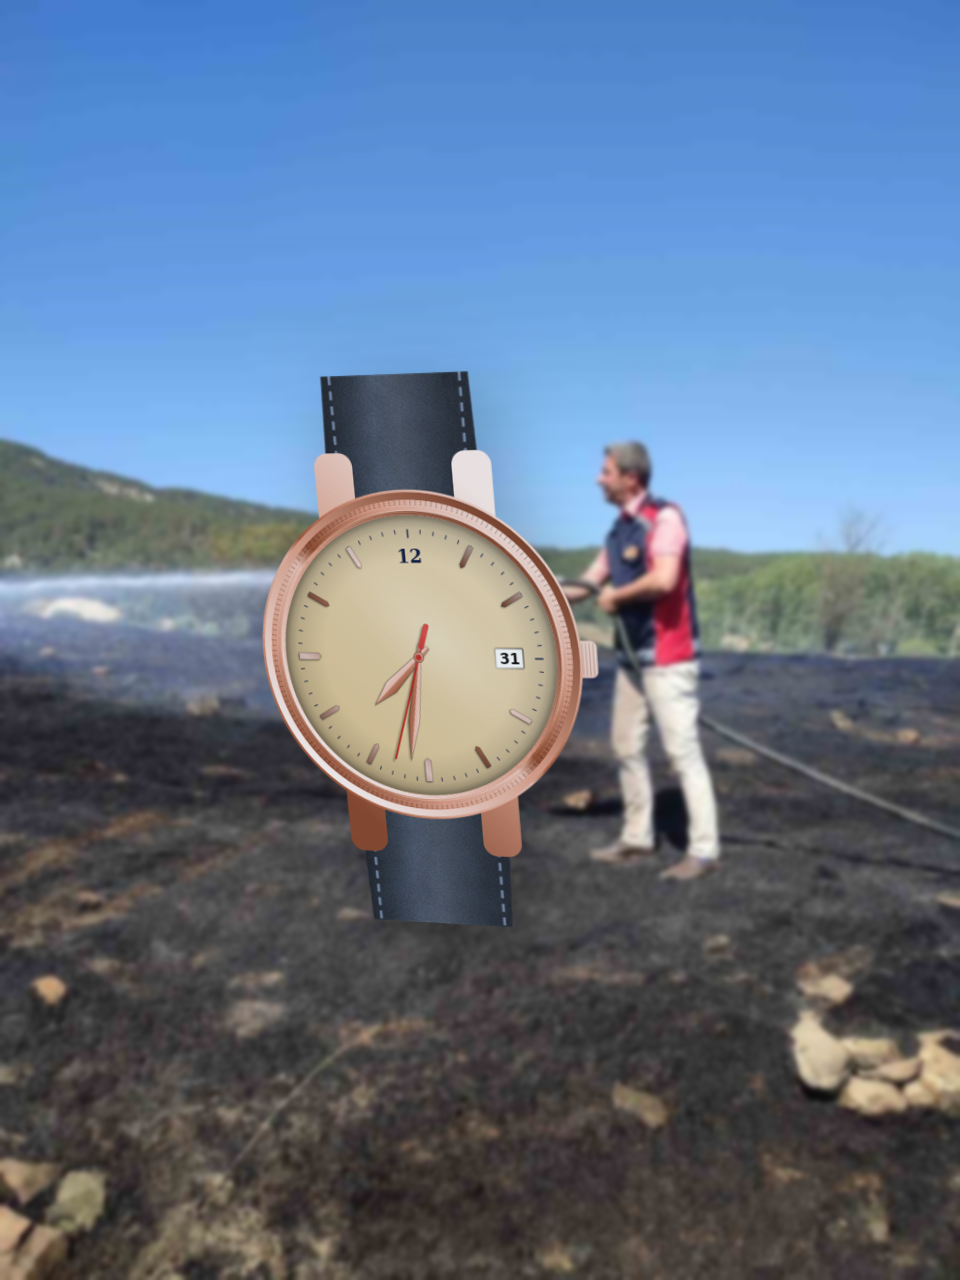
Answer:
7h31m33s
